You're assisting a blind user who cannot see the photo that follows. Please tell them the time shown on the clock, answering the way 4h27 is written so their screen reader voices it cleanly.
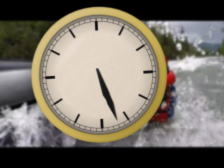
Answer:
5h27
